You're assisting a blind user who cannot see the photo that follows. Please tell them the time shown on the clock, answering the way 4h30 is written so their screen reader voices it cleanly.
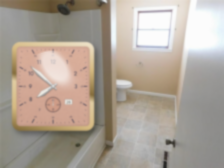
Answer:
7h52
